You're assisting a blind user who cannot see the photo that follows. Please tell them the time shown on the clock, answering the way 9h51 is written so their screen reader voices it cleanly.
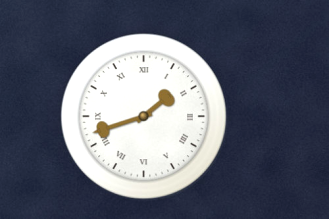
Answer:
1h42
